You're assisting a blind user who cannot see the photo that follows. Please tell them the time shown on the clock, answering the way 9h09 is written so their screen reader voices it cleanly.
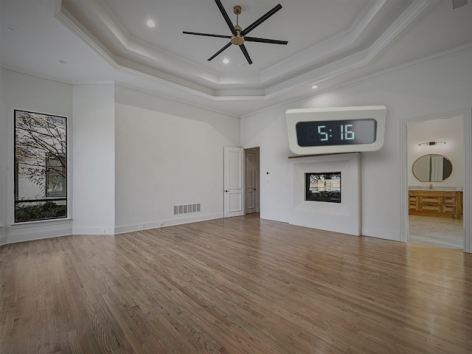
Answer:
5h16
